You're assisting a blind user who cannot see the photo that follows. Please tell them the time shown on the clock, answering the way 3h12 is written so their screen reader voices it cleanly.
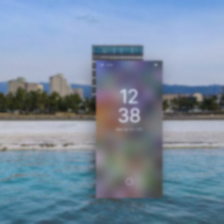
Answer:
12h38
